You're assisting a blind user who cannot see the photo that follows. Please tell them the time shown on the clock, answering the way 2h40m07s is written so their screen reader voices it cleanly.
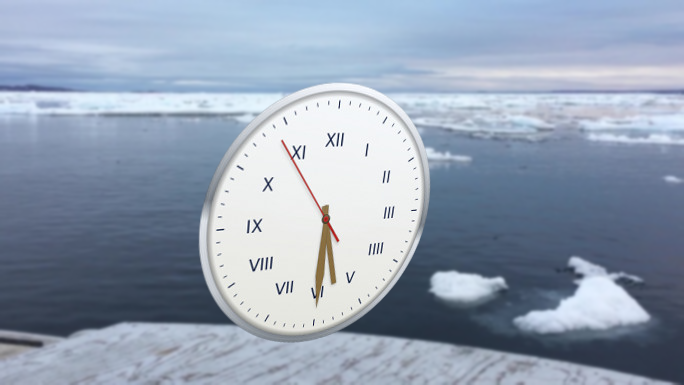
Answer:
5h29m54s
